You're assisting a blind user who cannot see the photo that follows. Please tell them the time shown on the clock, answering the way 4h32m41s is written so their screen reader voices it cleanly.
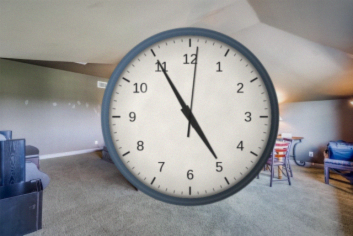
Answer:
4h55m01s
